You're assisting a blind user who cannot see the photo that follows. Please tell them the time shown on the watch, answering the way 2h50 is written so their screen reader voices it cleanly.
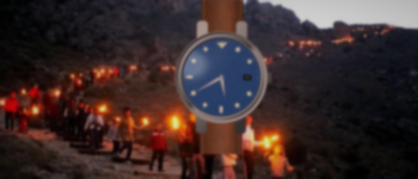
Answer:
5h40
